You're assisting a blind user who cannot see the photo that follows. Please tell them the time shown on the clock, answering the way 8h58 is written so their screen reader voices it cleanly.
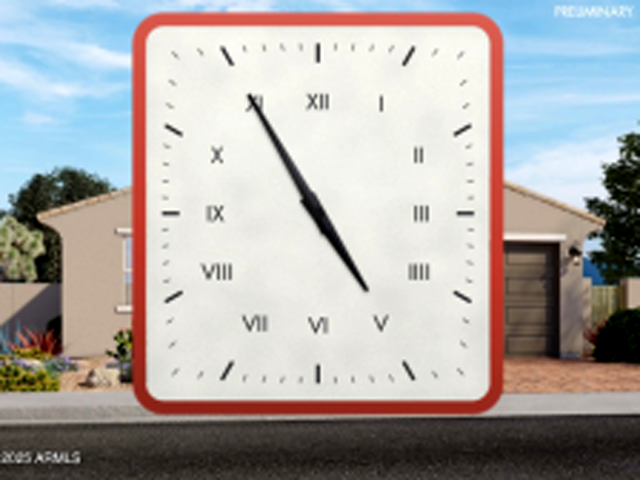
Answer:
4h55
